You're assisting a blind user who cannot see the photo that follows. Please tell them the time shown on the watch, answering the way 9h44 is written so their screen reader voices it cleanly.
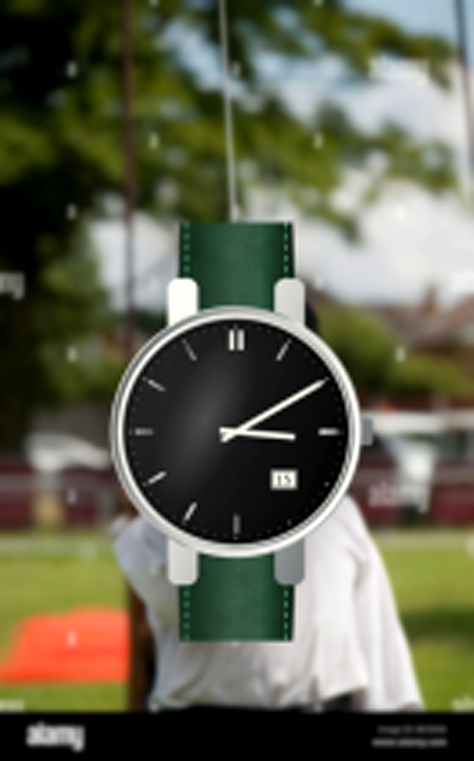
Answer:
3h10
